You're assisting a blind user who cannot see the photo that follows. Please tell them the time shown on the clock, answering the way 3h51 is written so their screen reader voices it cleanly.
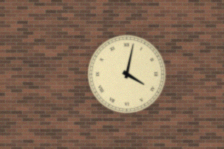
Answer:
4h02
